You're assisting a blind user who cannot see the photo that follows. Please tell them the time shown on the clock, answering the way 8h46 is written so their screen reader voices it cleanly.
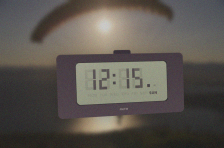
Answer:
12h15
